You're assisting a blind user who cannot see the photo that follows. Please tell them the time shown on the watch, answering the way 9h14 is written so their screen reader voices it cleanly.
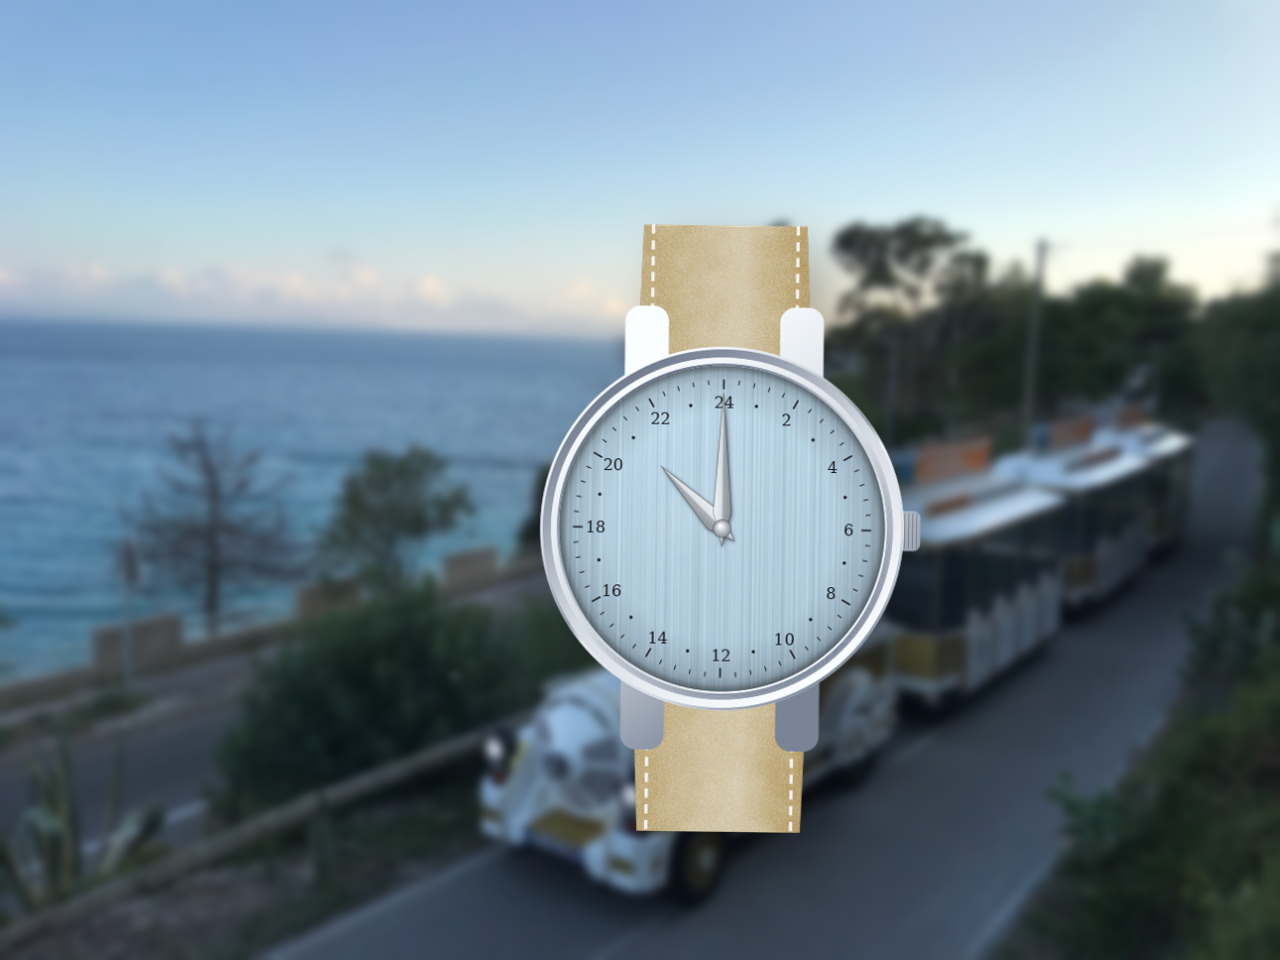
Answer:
21h00
